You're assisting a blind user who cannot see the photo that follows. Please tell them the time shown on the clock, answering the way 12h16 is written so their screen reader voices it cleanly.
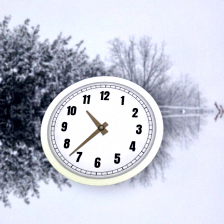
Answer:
10h37
